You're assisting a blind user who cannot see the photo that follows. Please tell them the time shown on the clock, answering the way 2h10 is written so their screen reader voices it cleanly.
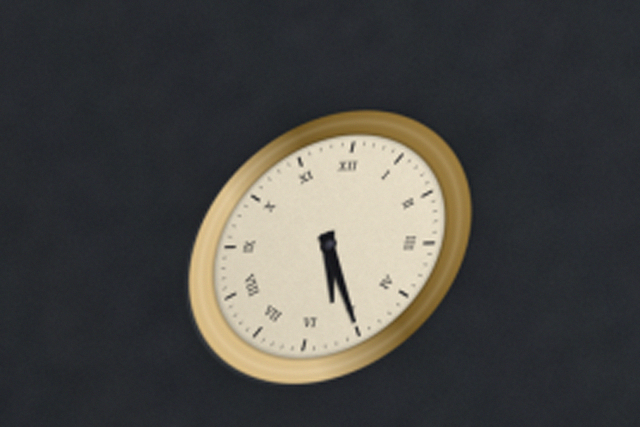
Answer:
5h25
